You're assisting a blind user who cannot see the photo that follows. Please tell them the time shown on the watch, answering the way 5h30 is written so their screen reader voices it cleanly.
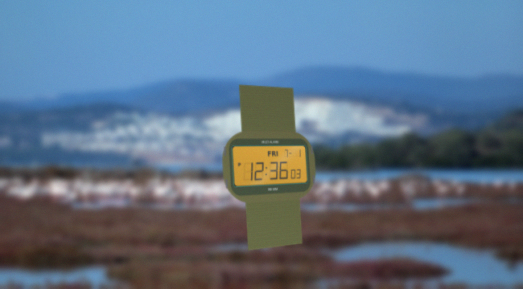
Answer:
12h36
